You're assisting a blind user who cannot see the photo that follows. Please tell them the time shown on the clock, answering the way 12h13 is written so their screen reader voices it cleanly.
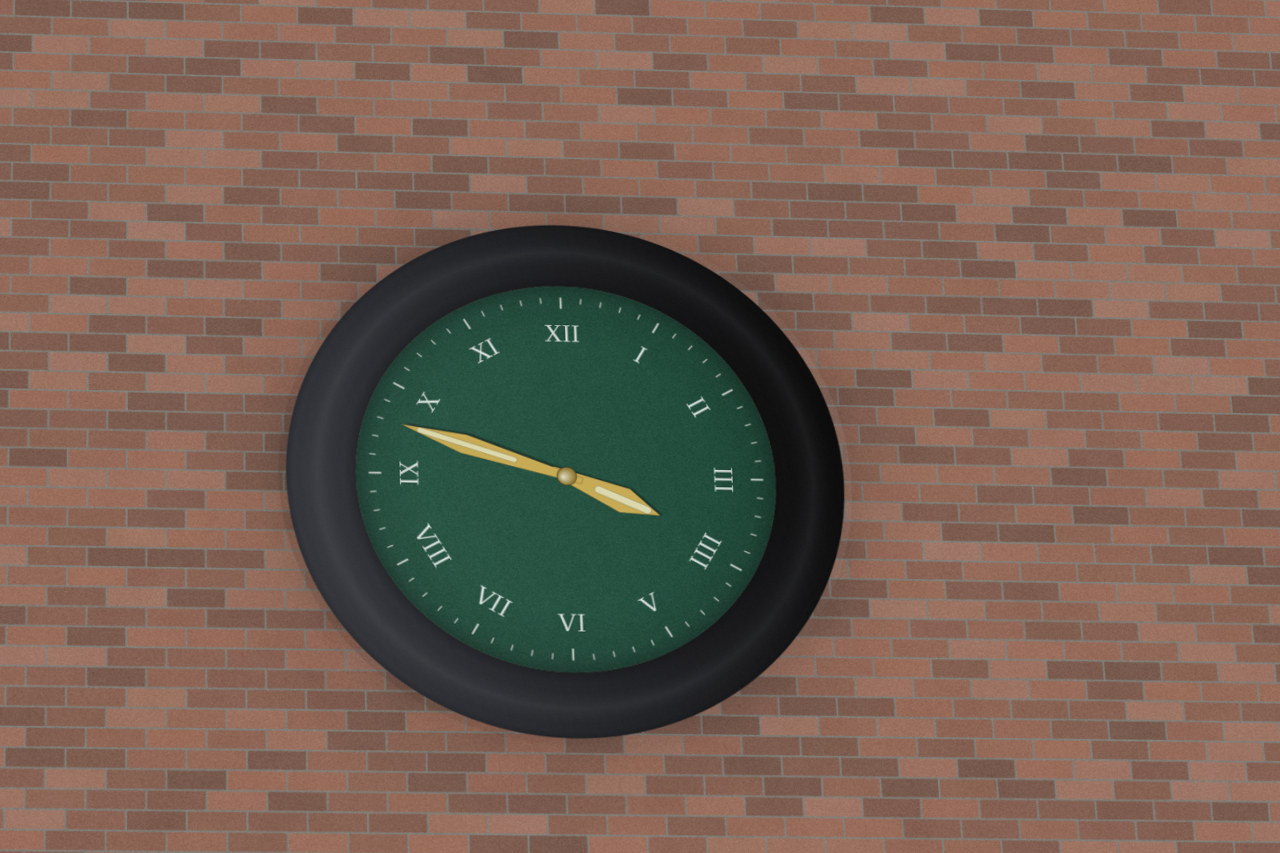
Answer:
3h48
